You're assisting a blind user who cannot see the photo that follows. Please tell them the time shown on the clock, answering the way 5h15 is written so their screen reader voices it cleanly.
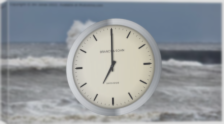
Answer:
7h00
